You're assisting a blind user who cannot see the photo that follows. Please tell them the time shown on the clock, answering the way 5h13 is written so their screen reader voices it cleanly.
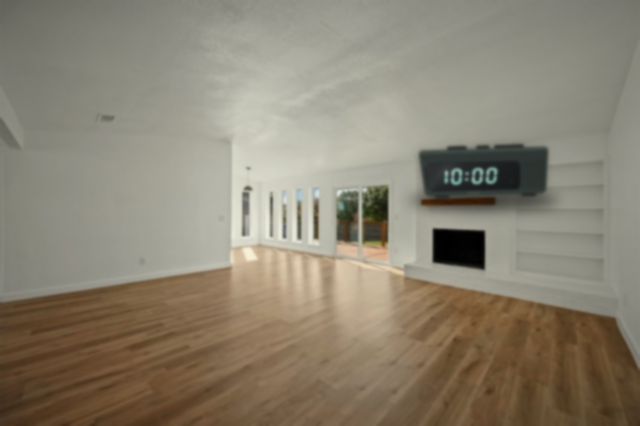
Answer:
10h00
